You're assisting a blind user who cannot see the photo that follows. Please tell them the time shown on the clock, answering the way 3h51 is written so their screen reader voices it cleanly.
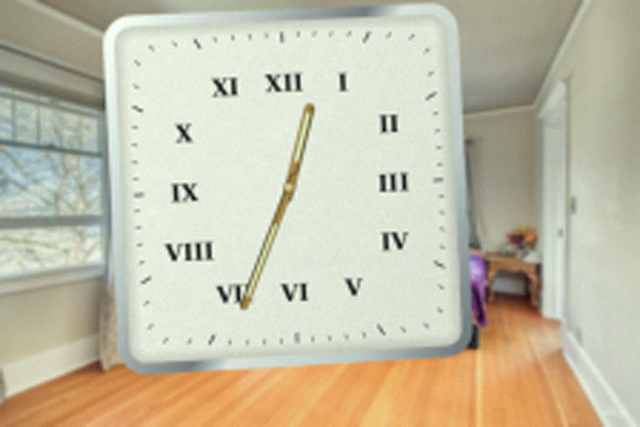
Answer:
12h34
